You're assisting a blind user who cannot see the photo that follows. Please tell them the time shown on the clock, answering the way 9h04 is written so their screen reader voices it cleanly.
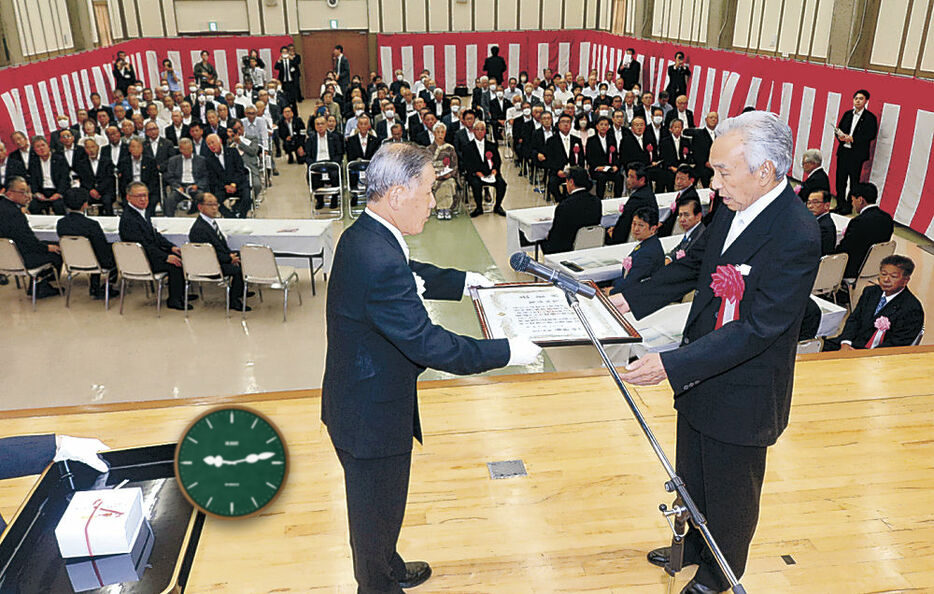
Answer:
9h13
